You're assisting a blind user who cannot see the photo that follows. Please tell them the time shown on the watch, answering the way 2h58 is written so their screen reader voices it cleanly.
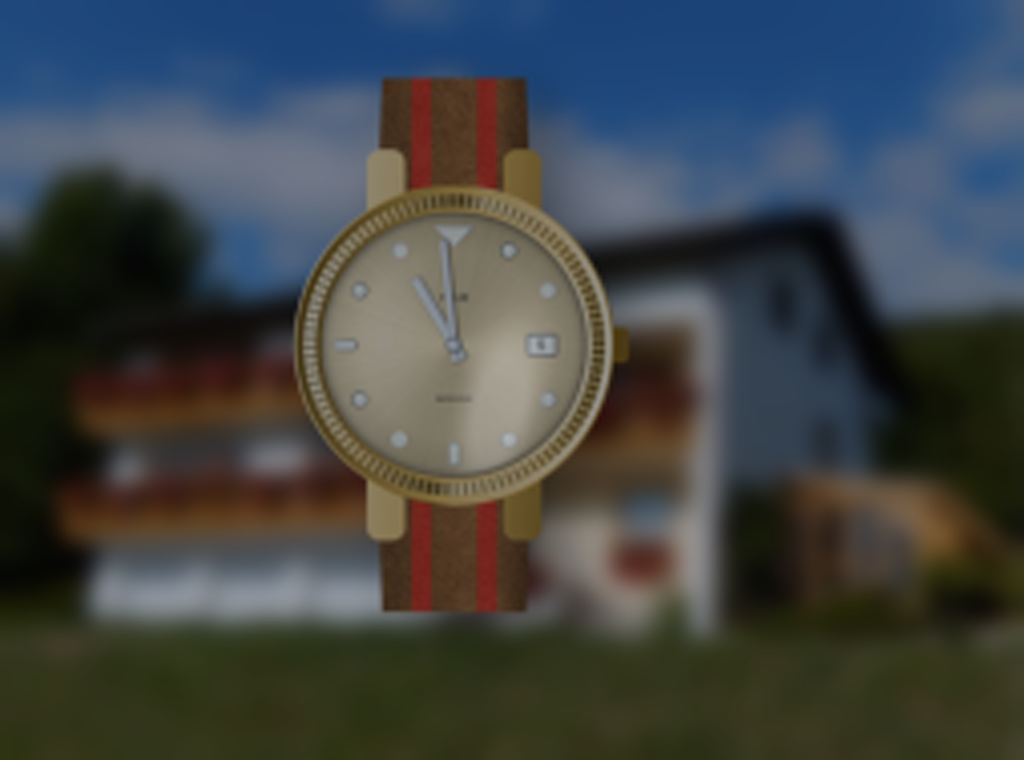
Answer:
10h59
